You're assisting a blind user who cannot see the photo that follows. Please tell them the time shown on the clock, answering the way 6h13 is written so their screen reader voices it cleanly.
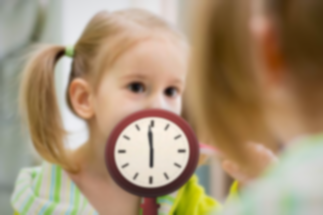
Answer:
5h59
